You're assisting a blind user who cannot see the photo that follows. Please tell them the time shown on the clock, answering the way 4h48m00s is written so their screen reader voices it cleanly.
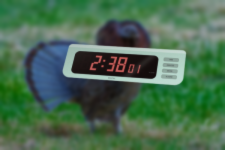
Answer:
2h38m01s
